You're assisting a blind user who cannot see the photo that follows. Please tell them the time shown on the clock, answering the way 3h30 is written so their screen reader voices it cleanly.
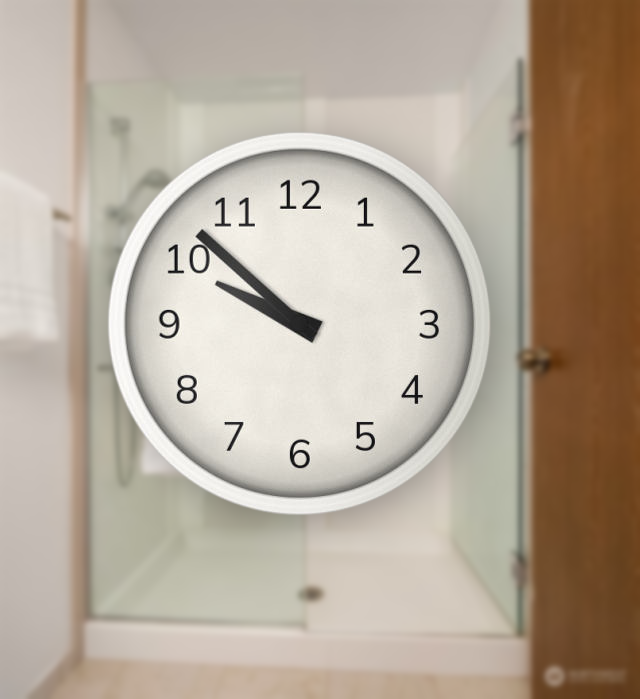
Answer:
9h52
